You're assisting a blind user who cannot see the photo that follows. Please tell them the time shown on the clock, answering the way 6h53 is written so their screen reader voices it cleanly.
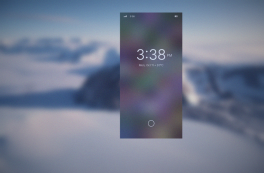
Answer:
3h38
